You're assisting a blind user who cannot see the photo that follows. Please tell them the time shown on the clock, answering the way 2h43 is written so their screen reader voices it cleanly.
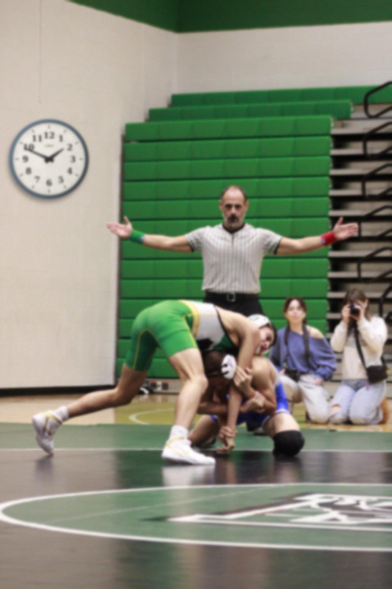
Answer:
1h49
